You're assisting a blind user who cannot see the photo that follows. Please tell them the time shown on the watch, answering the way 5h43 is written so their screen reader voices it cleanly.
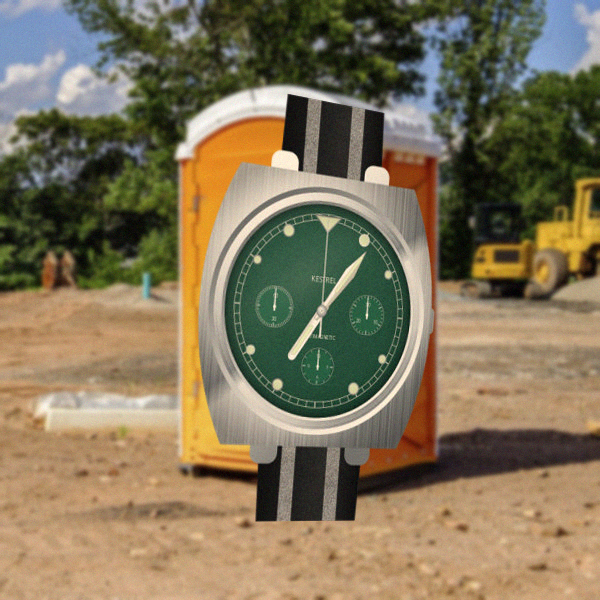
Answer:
7h06
